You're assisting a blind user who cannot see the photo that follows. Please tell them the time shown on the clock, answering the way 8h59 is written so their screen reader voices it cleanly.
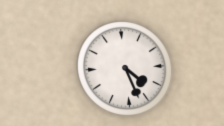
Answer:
4h27
